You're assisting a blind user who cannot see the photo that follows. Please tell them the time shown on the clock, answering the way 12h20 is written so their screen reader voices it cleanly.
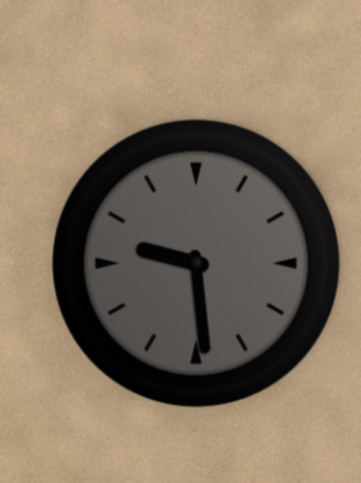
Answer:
9h29
